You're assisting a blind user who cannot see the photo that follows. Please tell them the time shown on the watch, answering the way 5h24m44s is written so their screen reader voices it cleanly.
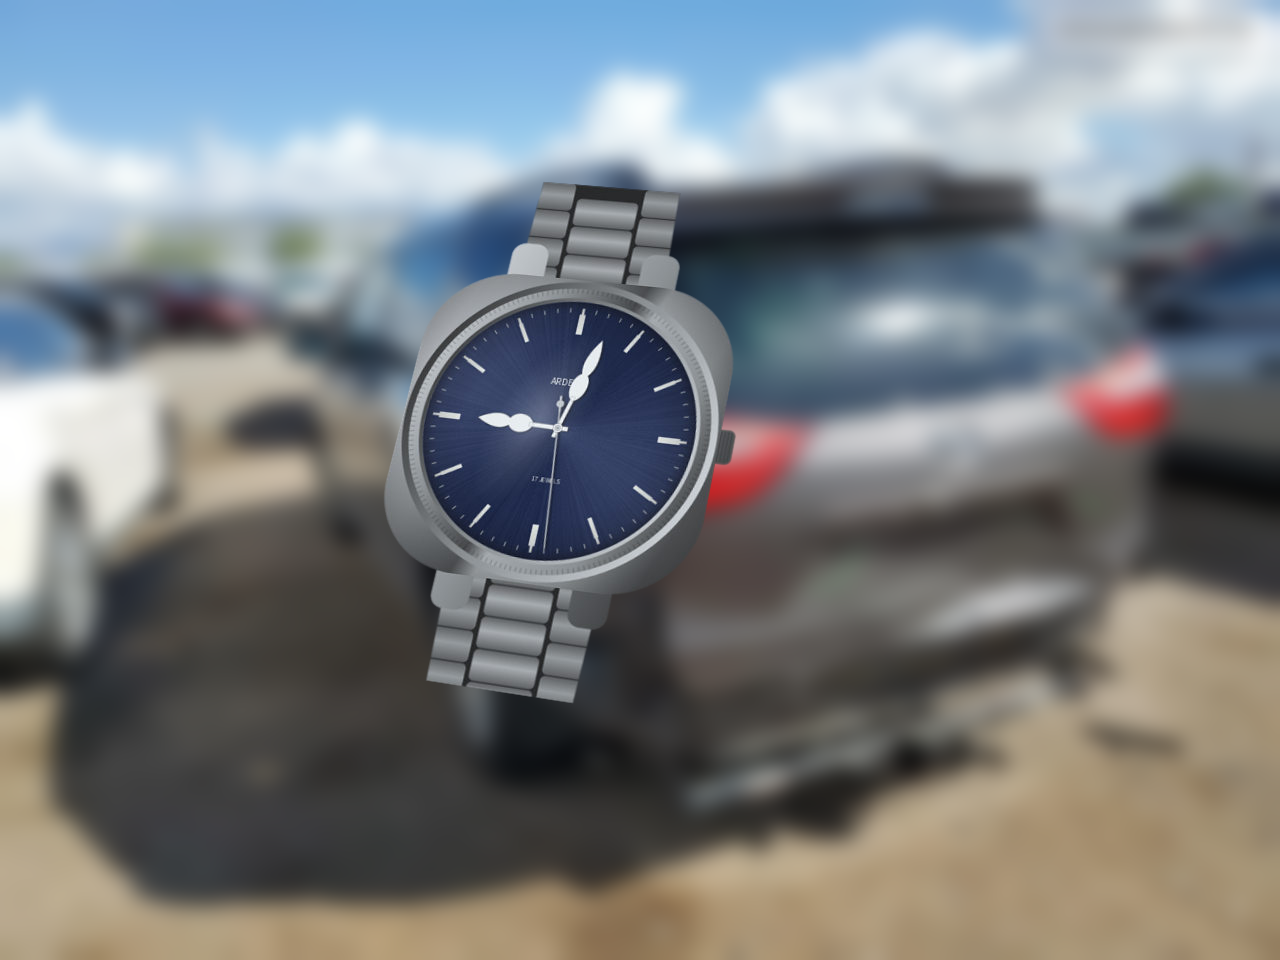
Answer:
9h02m29s
